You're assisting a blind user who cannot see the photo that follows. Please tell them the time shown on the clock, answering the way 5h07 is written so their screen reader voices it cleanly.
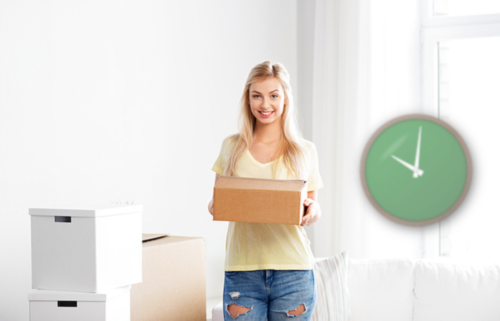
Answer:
10h01
